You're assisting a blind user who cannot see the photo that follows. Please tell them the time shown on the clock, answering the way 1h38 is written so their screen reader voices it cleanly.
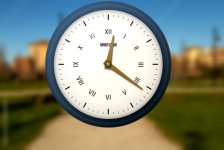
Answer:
12h21
